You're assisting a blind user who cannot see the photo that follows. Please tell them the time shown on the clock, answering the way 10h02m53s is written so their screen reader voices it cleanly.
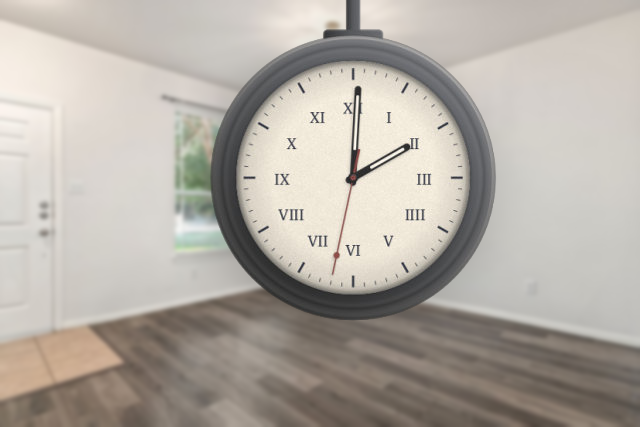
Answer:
2h00m32s
